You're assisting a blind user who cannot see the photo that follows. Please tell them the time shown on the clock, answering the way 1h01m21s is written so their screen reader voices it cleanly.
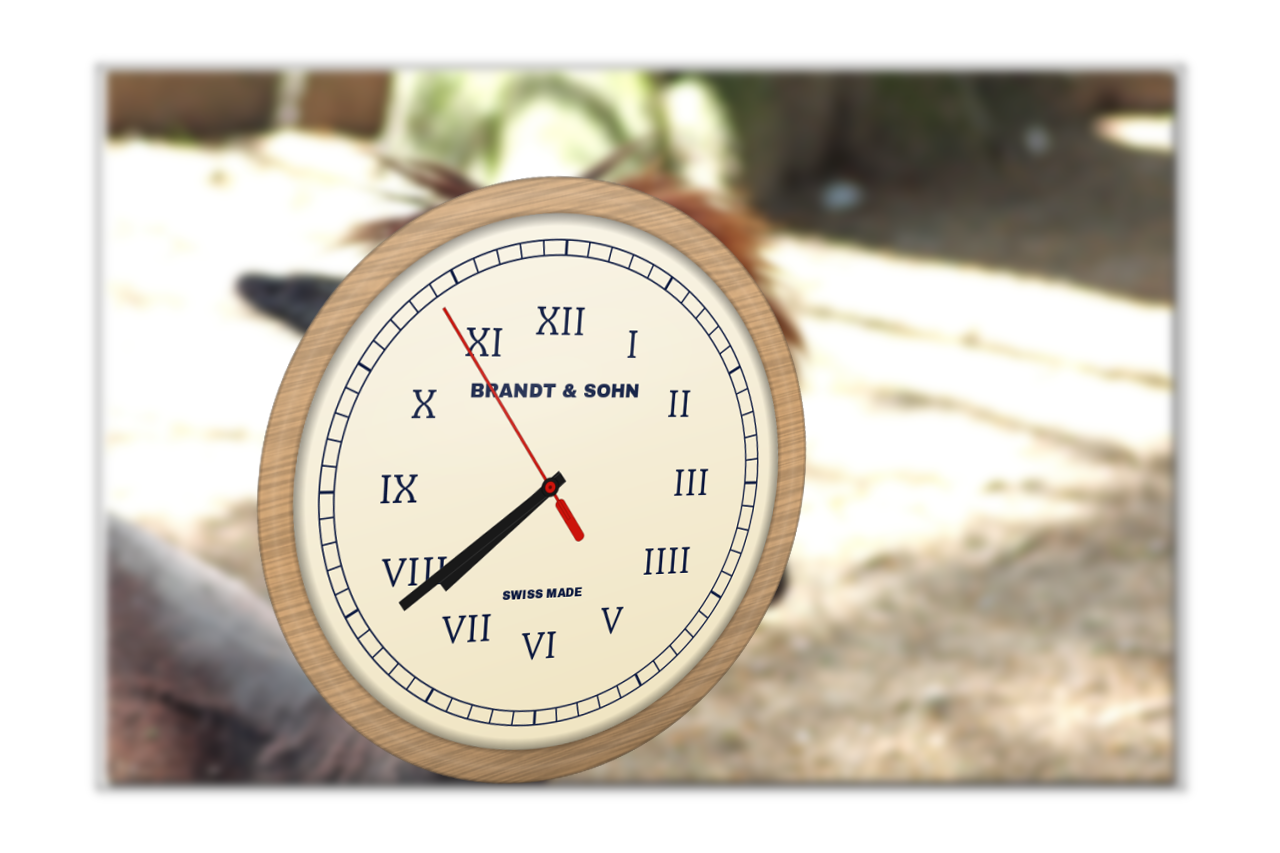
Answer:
7h38m54s
